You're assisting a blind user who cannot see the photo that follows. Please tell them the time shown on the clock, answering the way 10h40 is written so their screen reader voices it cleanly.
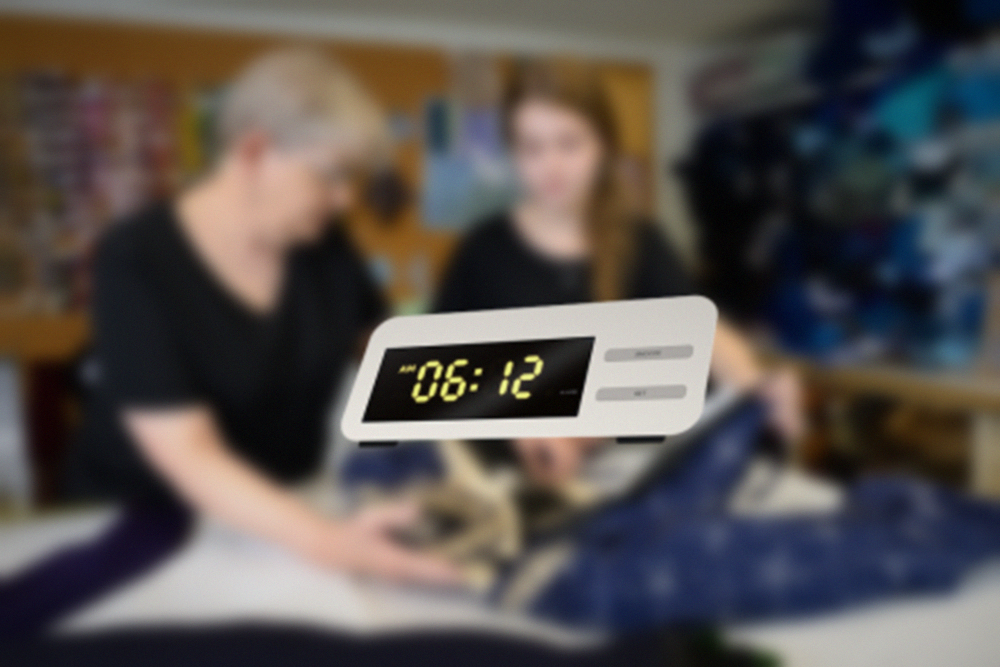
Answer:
6h12
